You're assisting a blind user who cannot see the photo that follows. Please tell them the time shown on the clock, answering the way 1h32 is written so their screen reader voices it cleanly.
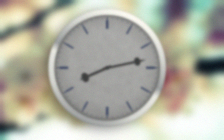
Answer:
8h13
